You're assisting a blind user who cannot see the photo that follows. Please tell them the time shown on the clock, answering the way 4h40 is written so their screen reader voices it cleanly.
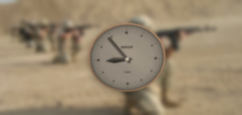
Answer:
8h54
